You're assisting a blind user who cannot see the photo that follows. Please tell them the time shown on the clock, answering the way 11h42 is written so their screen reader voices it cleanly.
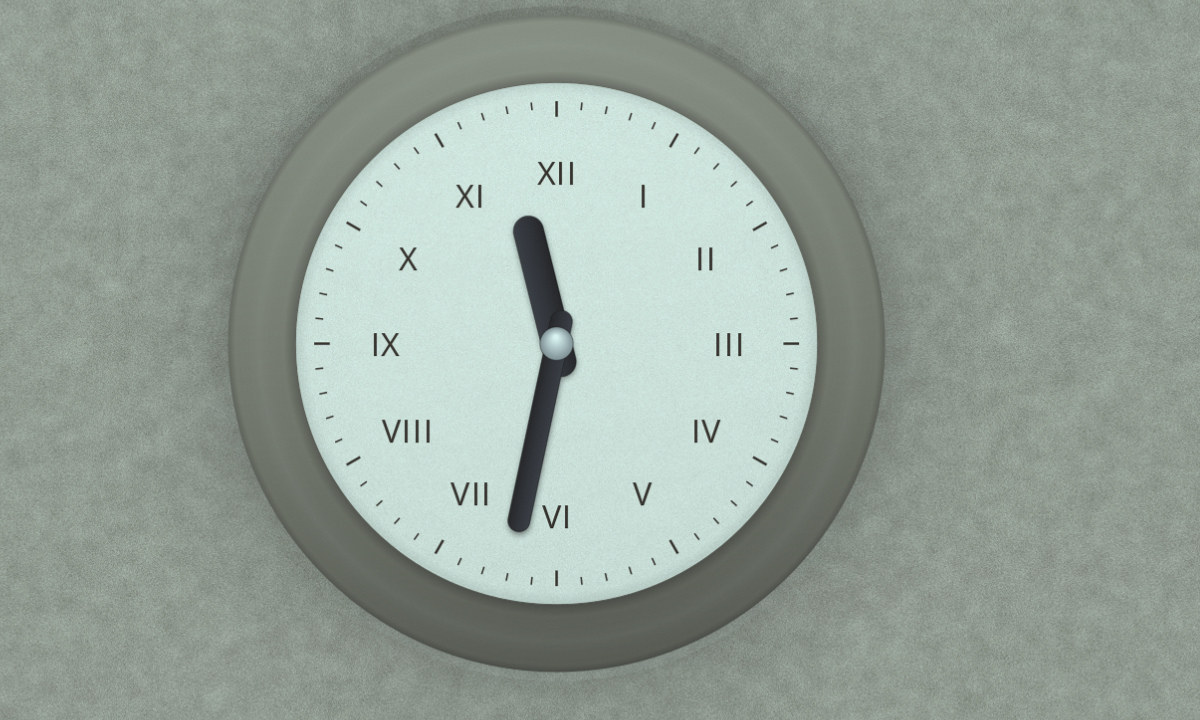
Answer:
11h32
